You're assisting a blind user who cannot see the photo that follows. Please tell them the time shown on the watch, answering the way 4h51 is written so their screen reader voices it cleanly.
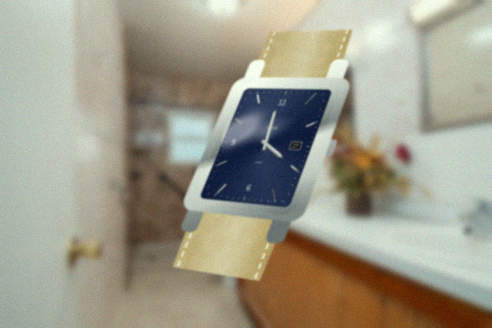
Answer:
3h59
